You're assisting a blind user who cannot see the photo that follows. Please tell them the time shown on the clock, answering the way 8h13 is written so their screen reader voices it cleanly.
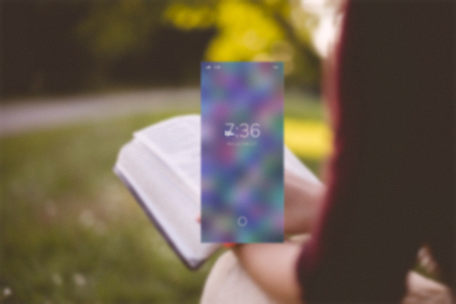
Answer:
7h36
